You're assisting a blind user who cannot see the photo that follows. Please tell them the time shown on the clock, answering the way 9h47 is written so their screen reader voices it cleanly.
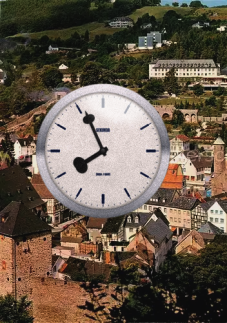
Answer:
7h56
